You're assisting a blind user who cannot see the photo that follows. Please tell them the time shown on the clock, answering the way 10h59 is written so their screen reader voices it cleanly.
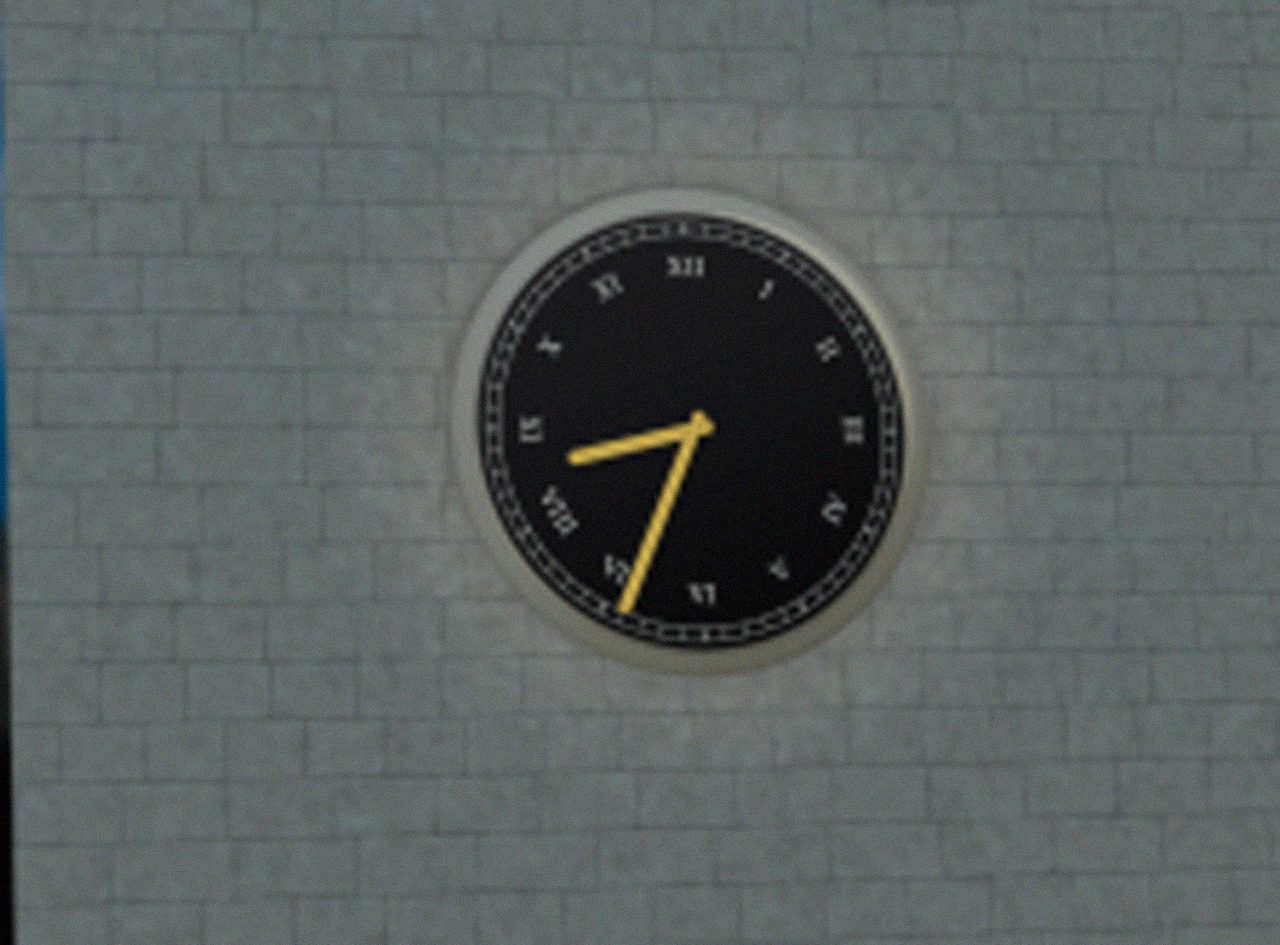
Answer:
8h34
